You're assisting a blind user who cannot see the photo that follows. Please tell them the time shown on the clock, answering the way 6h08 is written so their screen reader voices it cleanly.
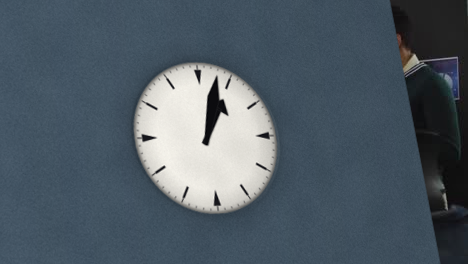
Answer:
1h03
